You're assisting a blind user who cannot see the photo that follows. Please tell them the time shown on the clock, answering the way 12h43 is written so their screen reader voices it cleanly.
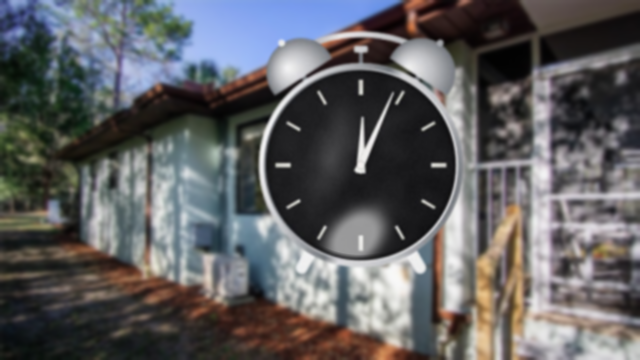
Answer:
12h04
